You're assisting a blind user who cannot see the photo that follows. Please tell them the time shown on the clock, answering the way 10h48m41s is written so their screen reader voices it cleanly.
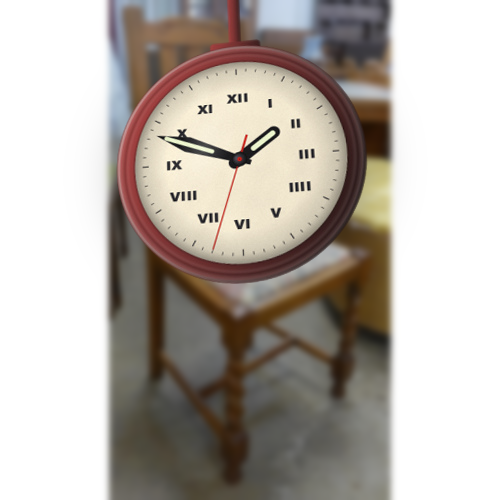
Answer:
1h48m33s
